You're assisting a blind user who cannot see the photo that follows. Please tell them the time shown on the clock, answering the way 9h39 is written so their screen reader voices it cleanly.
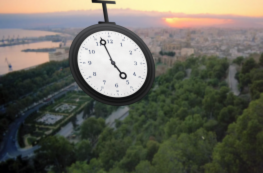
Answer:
4h57
